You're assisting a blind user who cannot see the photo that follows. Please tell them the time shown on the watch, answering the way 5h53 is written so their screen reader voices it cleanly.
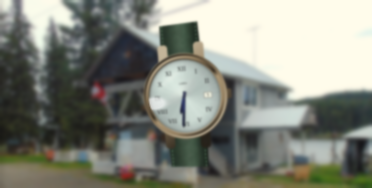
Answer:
6h31
